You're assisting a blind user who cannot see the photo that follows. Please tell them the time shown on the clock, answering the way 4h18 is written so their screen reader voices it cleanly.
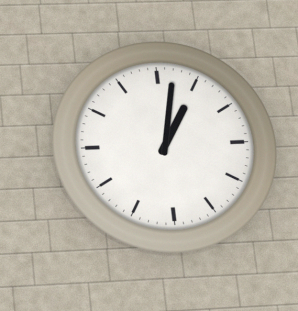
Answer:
1h02
